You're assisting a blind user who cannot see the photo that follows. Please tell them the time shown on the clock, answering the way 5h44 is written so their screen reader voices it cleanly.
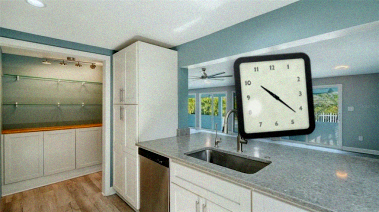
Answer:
10h22
